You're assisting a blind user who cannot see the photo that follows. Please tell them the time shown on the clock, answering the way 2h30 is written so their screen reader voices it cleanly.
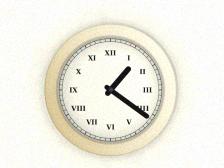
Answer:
1h21
